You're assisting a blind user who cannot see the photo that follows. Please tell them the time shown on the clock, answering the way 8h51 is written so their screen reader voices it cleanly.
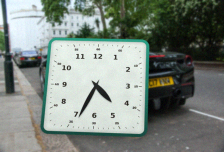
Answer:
4h34
